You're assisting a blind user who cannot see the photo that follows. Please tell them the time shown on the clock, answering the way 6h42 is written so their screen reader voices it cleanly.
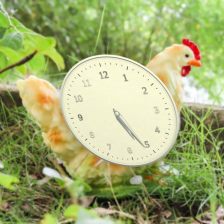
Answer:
5h26
